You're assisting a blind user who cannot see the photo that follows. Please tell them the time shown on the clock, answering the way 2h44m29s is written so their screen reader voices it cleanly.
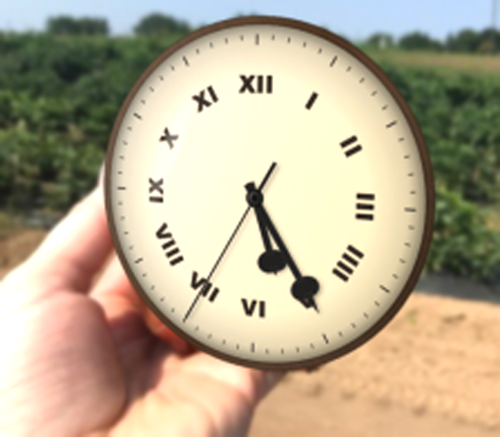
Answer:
5h24m35s
